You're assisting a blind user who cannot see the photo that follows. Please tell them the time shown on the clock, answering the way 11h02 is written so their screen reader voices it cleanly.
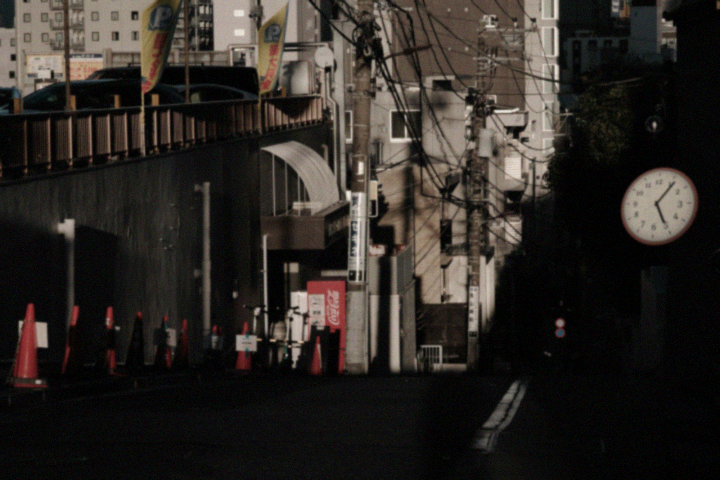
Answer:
5h06
